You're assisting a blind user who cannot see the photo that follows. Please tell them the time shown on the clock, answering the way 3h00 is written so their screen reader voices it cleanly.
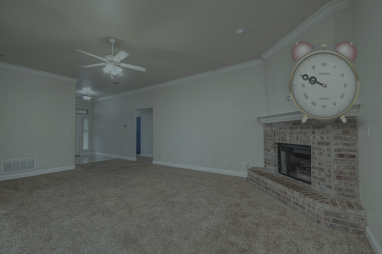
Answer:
9h49
